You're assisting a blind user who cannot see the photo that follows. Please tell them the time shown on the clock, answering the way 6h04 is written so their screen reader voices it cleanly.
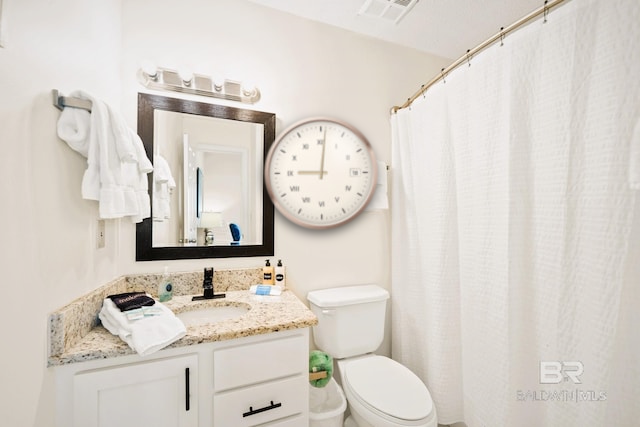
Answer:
9h01
